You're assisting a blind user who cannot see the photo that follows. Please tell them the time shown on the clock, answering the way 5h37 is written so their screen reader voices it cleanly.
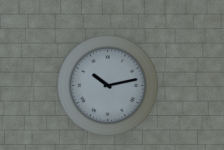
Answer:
10h13
